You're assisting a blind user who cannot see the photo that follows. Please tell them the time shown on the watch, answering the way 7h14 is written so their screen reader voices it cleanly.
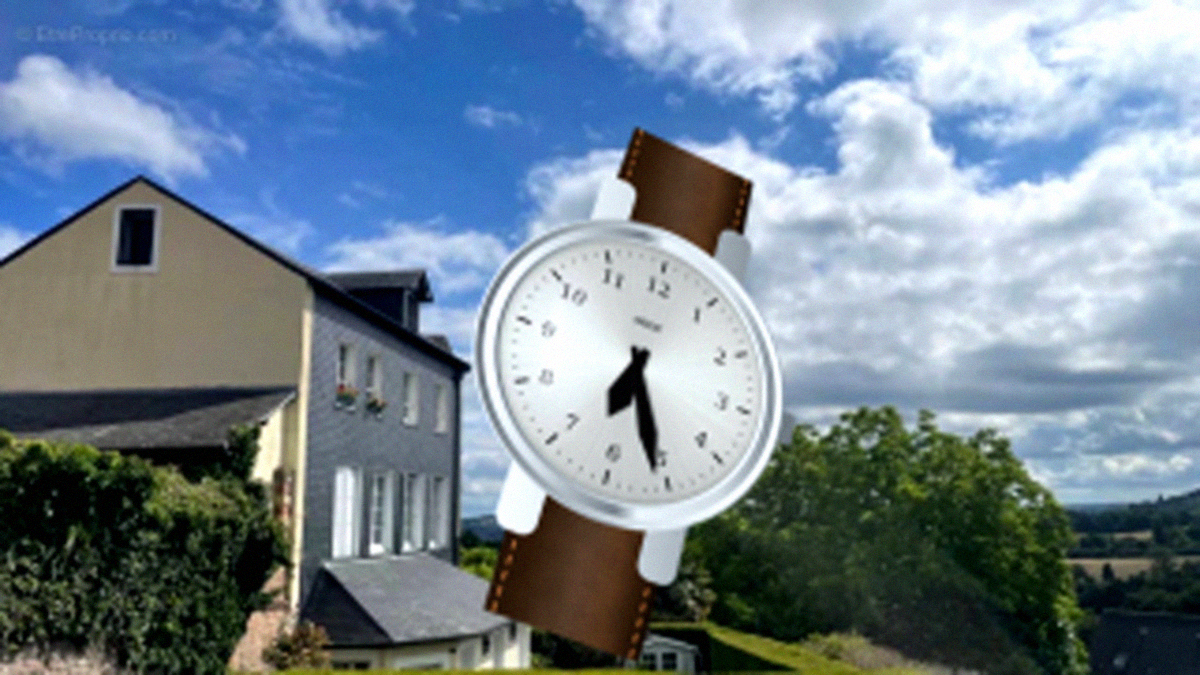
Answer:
6h26
